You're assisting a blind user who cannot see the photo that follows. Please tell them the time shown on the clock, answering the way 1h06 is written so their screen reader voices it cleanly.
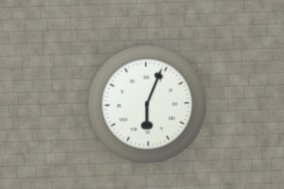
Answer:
6h04
